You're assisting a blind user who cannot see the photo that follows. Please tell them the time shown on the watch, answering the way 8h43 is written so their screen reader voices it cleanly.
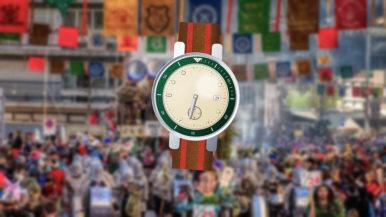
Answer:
6h32
